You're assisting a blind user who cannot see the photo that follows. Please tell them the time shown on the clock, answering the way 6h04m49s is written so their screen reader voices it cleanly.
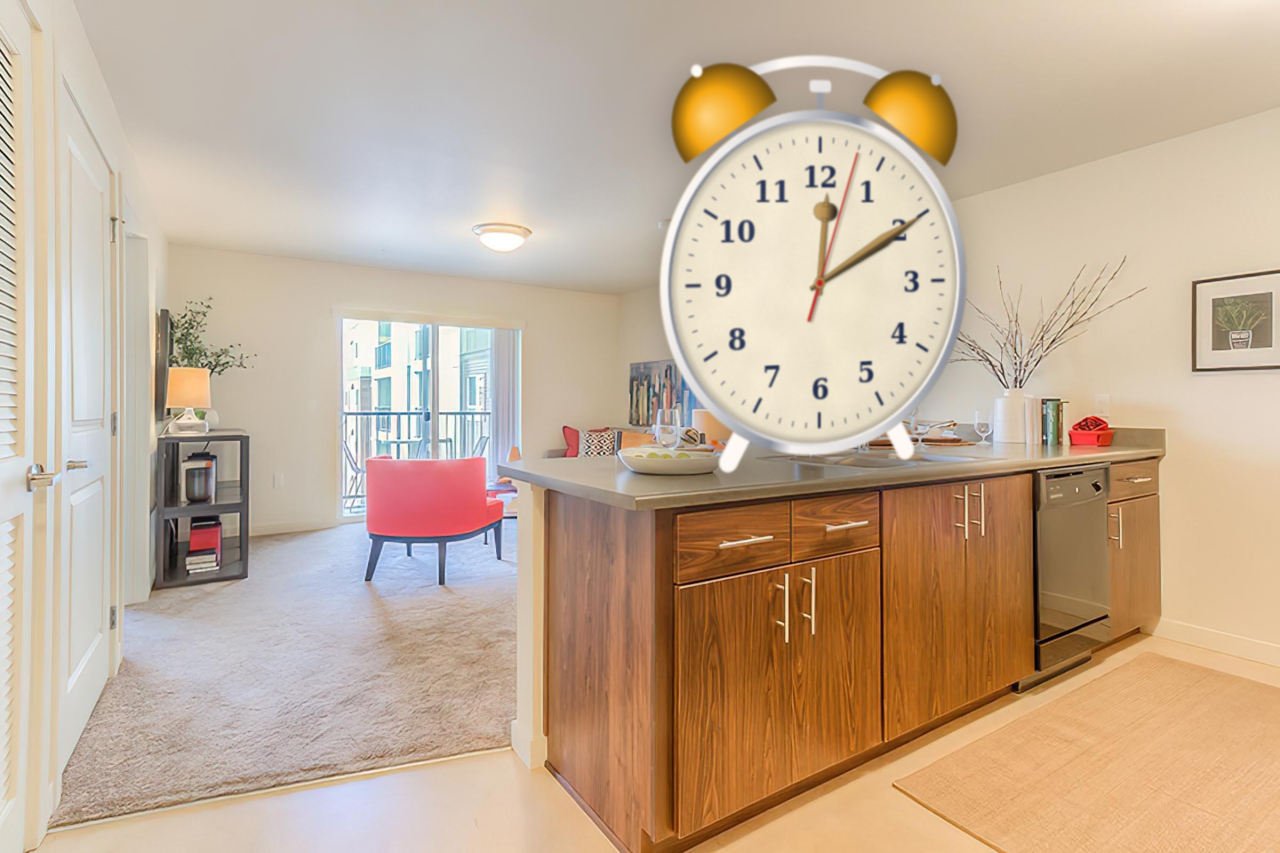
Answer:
12h10m03s
